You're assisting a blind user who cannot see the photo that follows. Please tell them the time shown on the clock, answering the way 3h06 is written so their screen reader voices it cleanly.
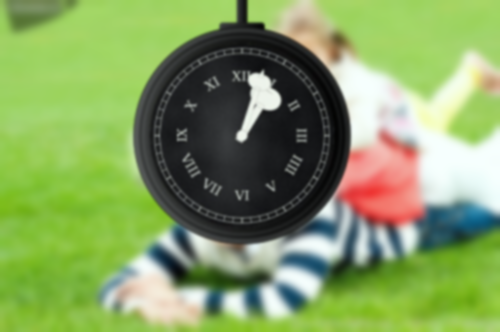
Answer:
1h03
